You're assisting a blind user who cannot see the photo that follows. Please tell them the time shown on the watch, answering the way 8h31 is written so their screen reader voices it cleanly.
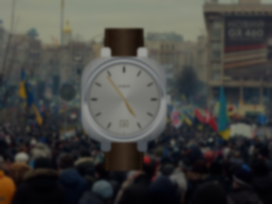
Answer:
4h54
